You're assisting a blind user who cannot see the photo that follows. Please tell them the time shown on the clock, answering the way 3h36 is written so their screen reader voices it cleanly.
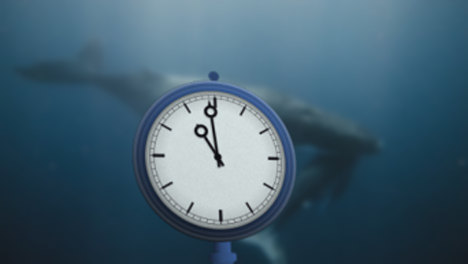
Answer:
10h59
